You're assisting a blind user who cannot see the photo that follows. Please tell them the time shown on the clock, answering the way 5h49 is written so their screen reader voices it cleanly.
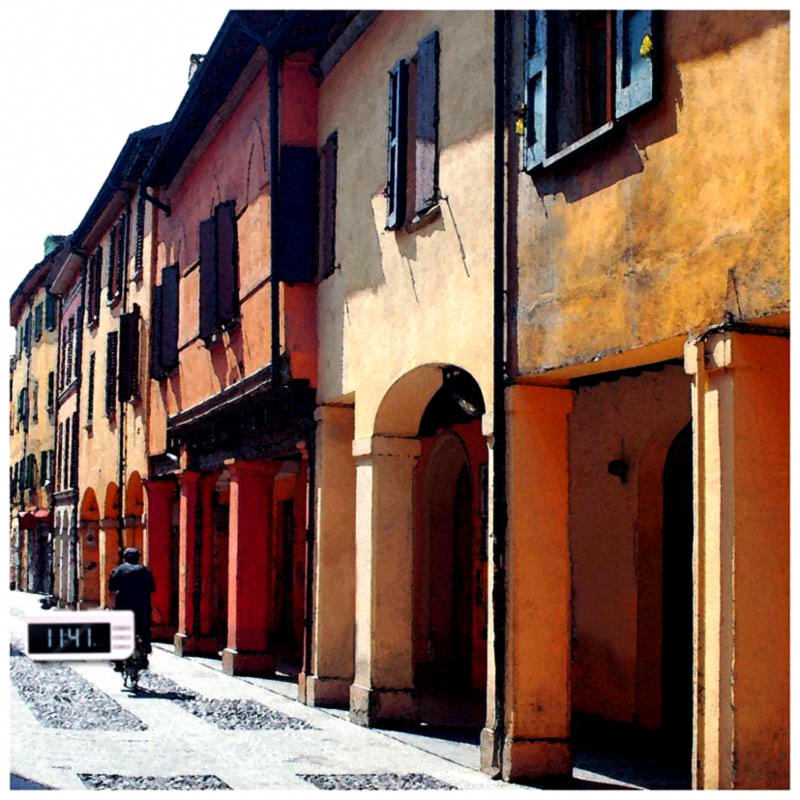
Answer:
11h41
